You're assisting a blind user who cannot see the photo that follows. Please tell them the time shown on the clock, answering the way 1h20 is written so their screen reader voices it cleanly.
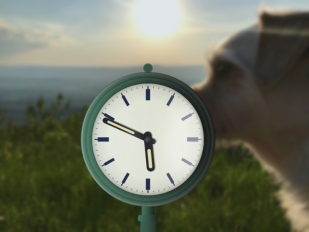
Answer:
5h49
